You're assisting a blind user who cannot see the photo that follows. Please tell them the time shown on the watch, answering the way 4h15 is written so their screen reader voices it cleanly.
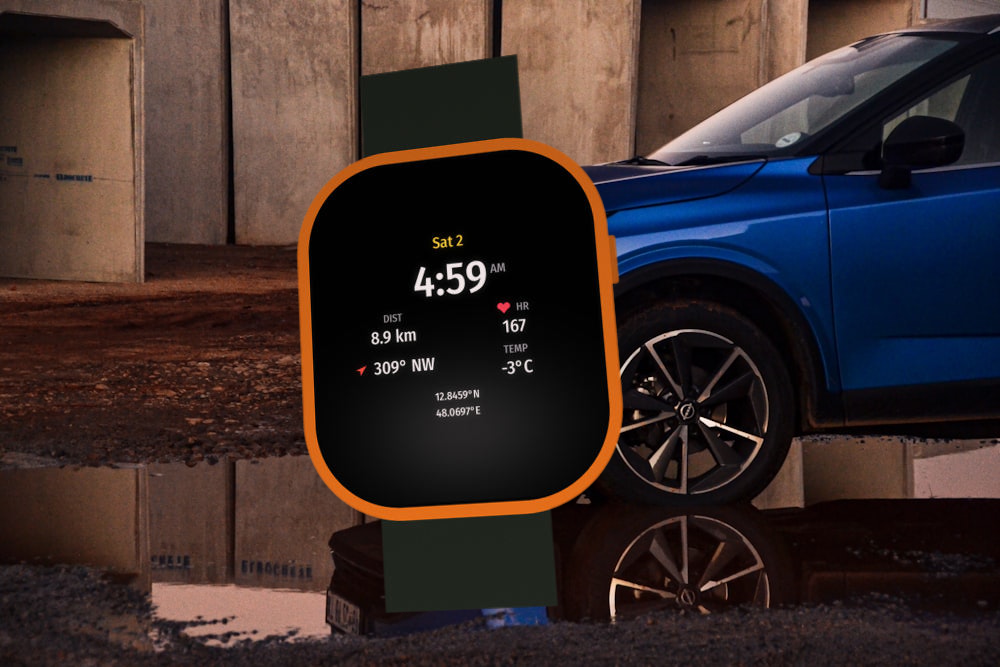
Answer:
4h59
